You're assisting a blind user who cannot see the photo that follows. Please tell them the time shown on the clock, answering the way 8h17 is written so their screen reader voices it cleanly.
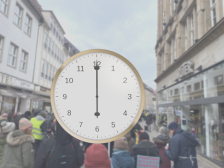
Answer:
6h00
